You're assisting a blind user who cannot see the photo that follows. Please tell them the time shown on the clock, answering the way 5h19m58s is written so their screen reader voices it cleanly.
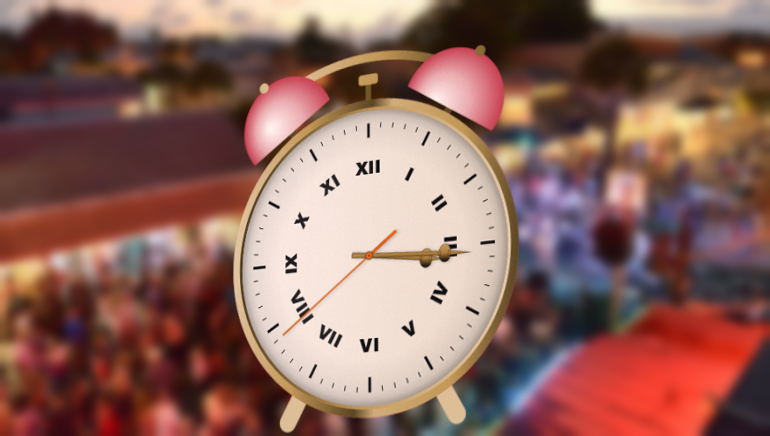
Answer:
3h15m39s
